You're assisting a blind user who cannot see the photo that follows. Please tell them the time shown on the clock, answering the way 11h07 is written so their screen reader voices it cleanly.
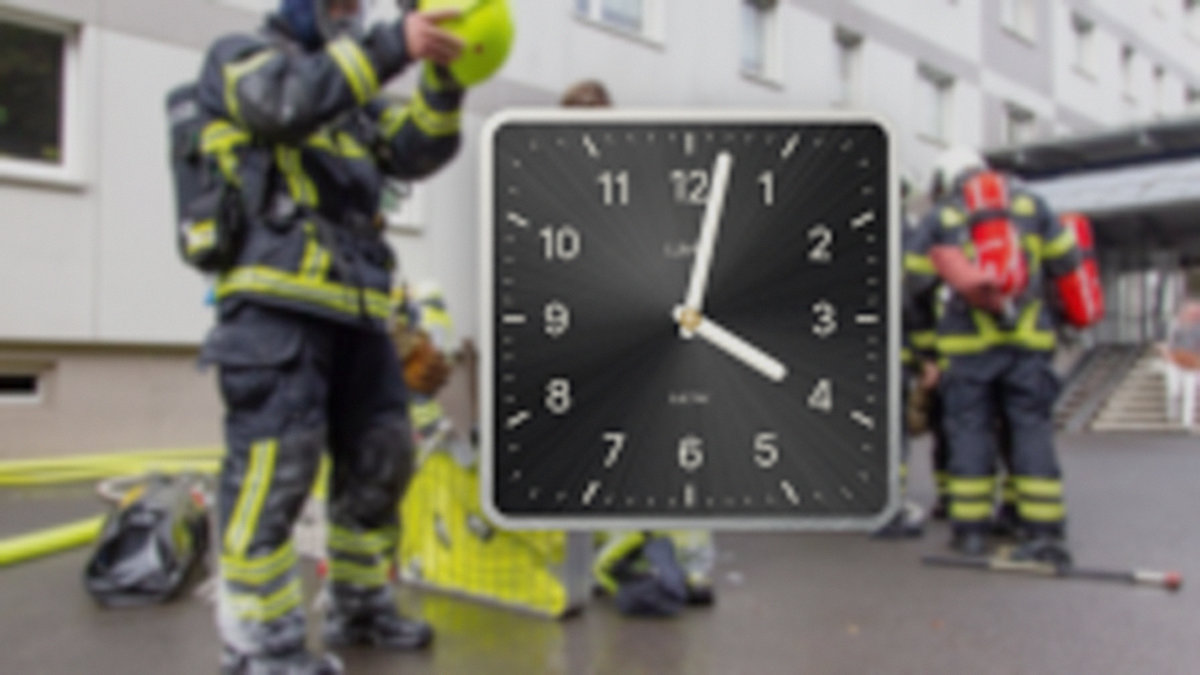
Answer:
4h02
